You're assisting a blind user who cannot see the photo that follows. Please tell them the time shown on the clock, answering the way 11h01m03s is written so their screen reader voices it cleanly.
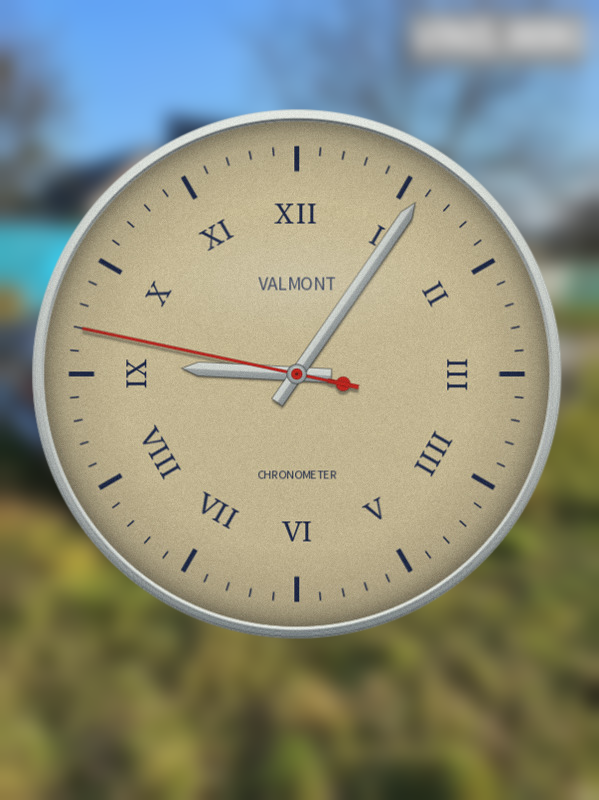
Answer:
9h05m47s
